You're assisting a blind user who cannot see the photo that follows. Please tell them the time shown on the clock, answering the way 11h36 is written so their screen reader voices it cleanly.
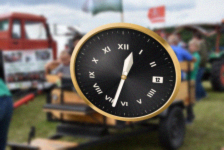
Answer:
12h33
